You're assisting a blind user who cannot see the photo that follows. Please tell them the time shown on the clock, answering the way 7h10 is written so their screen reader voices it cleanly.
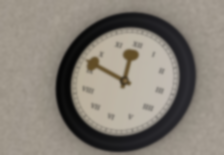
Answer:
11h47
